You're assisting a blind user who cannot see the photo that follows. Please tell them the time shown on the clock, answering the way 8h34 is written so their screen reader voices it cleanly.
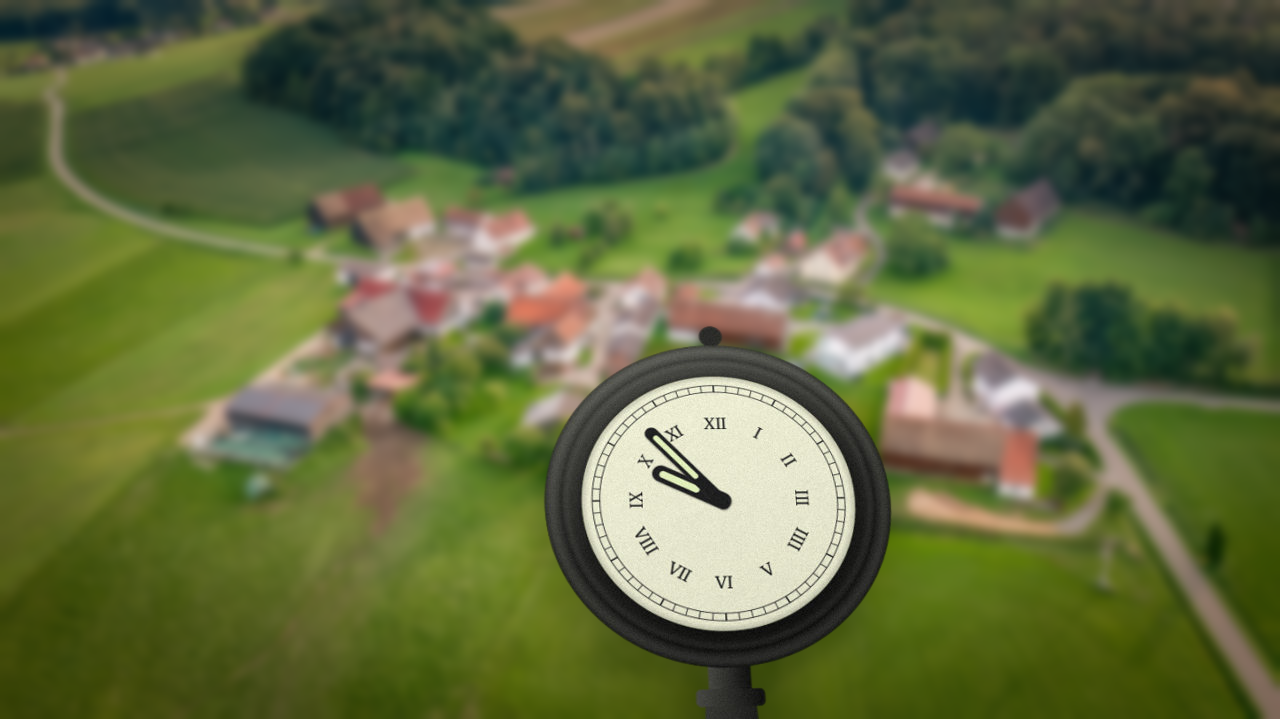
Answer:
9h53
